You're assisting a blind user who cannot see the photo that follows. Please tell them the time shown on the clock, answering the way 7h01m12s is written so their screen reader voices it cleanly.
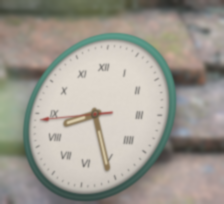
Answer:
8h25m44s
